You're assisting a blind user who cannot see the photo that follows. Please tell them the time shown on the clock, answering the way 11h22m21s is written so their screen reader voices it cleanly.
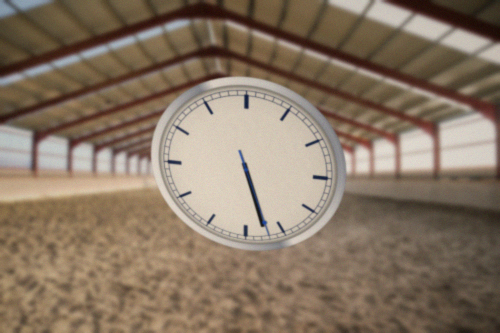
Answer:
5h27m27s
